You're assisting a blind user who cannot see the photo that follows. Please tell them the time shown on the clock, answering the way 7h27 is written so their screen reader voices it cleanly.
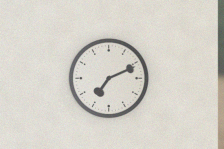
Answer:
7h11
